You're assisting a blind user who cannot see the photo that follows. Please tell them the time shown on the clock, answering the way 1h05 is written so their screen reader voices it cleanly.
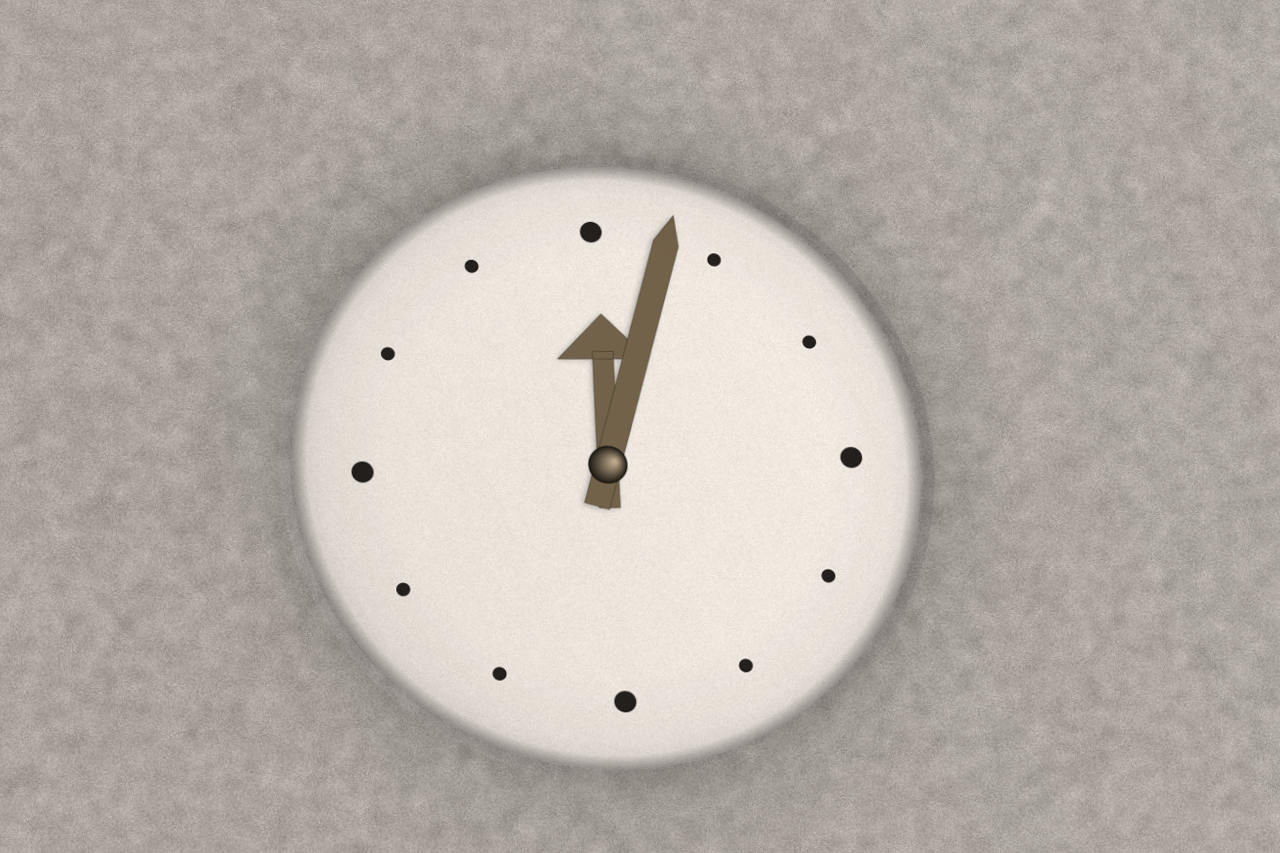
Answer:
12h03
